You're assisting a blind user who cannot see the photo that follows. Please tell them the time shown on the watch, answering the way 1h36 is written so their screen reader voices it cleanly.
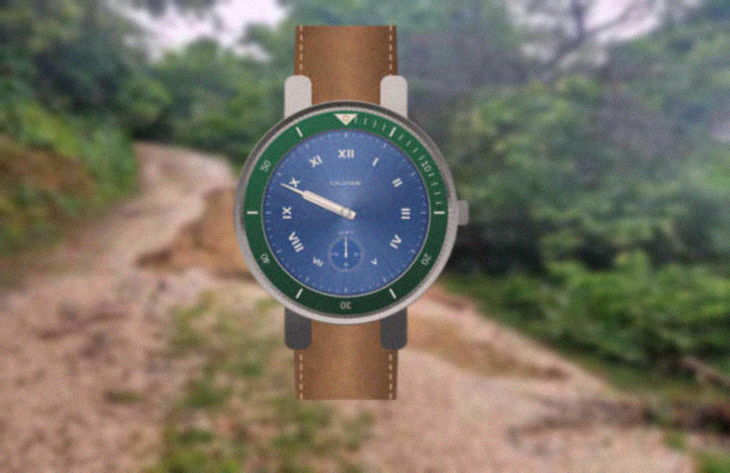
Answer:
9h49
